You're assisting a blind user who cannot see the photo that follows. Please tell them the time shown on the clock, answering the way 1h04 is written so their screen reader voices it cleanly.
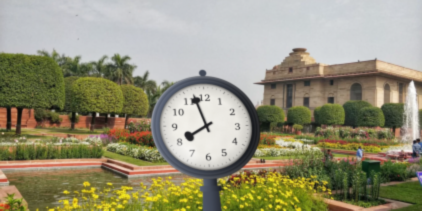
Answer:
7h57
